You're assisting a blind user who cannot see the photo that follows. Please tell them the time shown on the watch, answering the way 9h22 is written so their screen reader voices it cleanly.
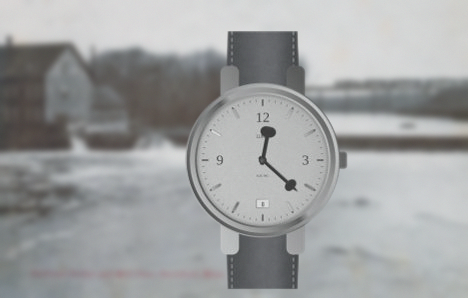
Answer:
12h22
